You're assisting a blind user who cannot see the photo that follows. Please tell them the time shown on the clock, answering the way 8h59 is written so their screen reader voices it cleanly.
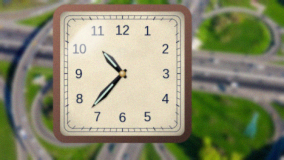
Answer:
10h37
